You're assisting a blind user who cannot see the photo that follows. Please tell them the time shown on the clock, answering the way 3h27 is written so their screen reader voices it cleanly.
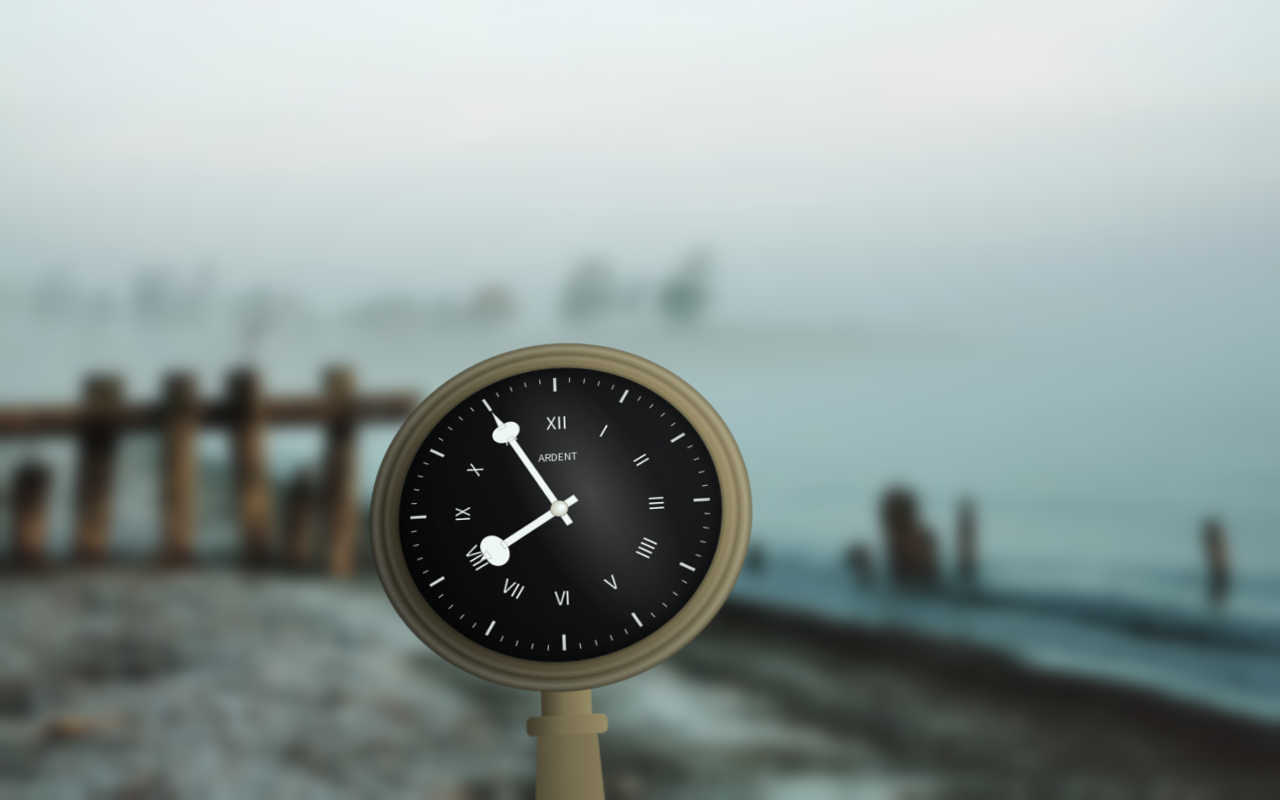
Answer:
7h55
